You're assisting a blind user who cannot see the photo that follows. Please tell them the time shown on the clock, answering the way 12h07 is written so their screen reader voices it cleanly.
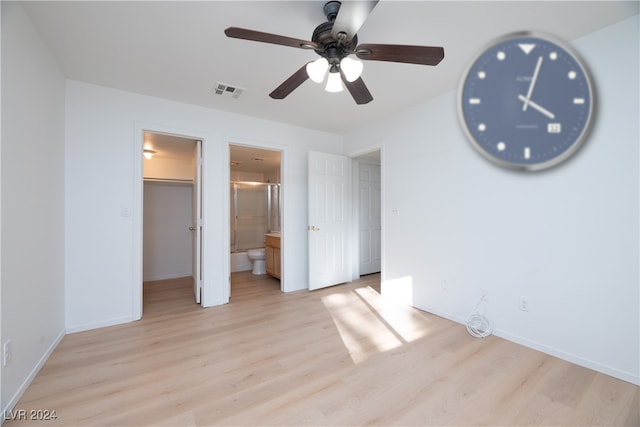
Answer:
4h03
